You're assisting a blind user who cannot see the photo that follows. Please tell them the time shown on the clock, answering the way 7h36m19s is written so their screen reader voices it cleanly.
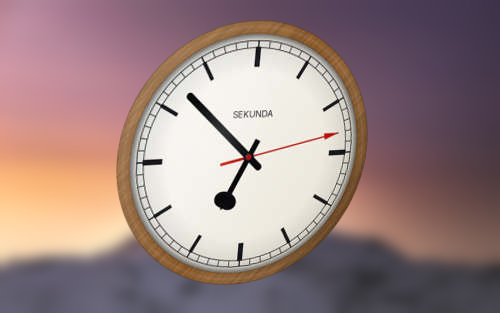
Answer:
6h52m13s
